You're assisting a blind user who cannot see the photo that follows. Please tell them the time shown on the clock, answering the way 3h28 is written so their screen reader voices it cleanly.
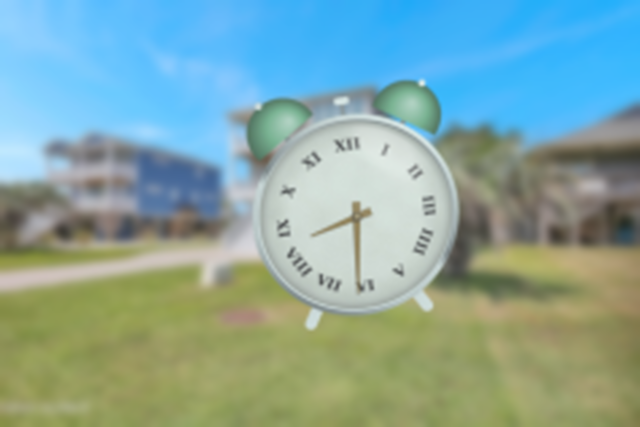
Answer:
8h31
